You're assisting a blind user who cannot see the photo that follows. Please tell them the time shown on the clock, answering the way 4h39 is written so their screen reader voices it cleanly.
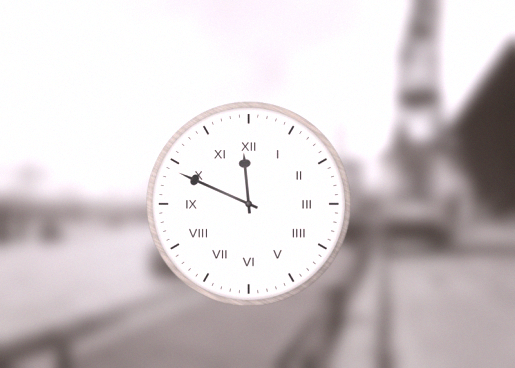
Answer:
11h49
